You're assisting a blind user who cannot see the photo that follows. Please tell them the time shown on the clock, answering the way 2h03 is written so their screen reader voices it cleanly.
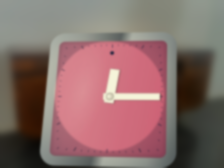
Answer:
12h15
